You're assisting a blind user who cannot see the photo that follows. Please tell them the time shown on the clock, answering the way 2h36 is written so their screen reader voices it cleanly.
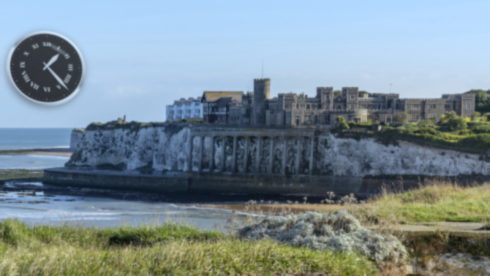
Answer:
1h23
